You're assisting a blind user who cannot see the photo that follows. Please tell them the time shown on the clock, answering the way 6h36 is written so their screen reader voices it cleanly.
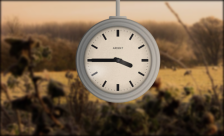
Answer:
3h45
